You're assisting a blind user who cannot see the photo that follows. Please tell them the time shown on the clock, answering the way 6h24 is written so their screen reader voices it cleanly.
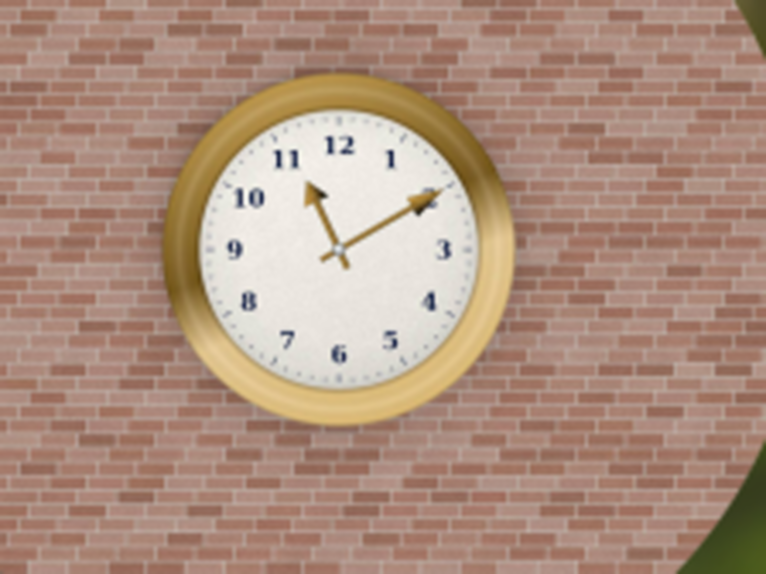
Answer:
11h10
